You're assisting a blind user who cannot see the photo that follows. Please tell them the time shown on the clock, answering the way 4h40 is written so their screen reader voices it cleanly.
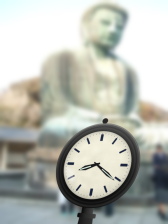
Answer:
8h21
